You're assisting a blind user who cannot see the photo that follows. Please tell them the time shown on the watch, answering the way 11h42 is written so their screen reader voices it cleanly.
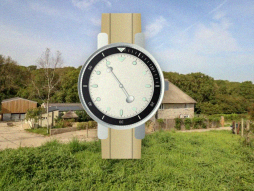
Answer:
4h54
